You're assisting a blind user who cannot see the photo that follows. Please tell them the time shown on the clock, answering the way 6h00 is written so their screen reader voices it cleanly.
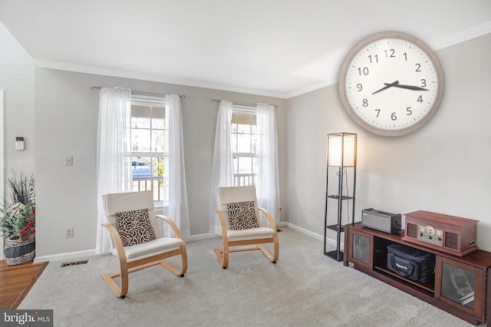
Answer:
8h17
